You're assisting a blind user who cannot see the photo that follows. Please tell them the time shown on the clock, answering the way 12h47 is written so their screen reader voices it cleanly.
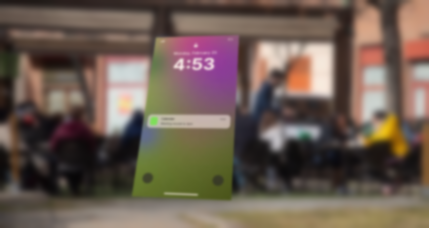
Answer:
4h53
